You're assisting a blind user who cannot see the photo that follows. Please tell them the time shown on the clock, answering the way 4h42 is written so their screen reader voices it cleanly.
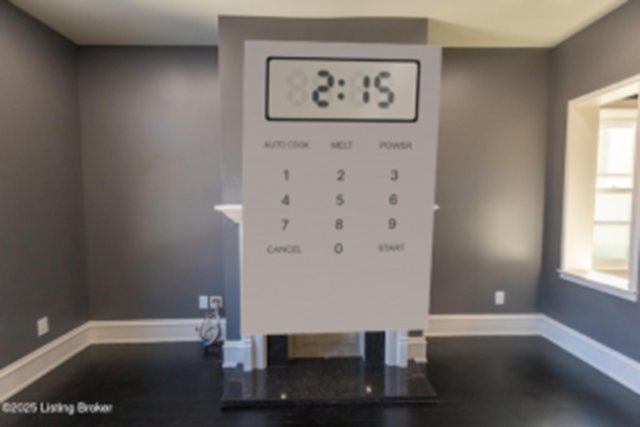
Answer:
2h15
